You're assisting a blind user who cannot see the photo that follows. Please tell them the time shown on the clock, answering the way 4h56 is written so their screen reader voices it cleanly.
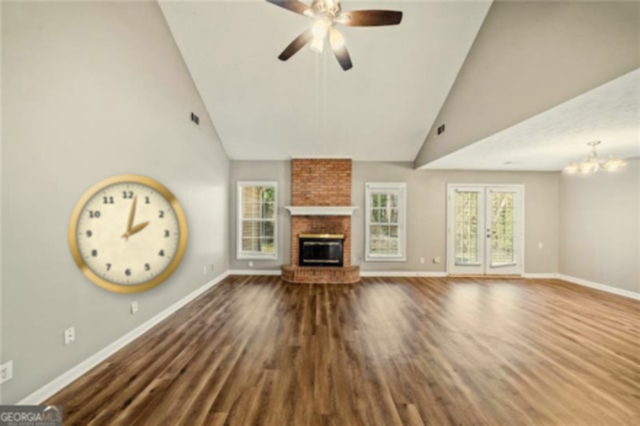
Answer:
2h02
